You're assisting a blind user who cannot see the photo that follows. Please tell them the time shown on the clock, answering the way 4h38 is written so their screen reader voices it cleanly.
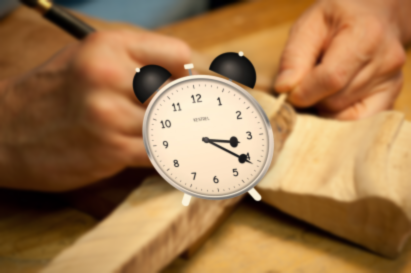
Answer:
3h21
